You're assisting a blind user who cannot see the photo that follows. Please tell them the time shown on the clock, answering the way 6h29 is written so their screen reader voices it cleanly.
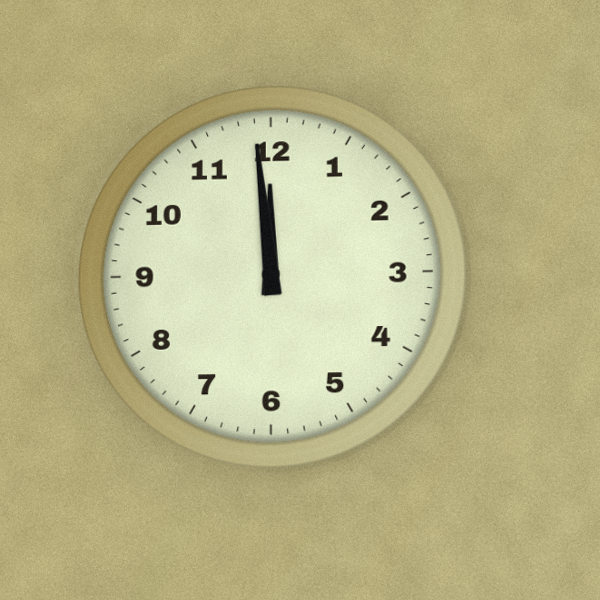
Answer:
11h59
